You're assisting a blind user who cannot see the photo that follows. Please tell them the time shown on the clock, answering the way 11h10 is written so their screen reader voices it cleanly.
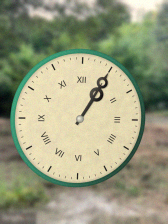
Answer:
1h05
